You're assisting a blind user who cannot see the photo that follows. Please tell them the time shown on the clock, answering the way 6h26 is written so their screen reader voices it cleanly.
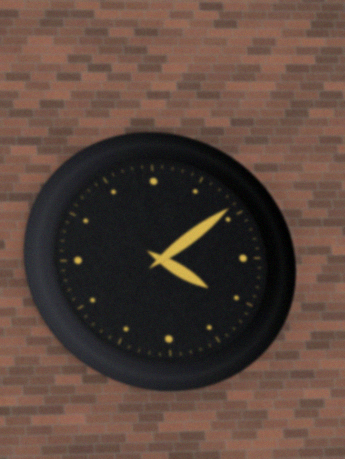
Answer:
4h09
